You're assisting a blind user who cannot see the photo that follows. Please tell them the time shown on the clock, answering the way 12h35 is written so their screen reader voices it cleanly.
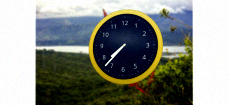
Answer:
7h37
